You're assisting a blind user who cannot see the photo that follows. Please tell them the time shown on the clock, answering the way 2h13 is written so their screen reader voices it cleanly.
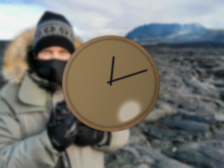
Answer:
12h12
